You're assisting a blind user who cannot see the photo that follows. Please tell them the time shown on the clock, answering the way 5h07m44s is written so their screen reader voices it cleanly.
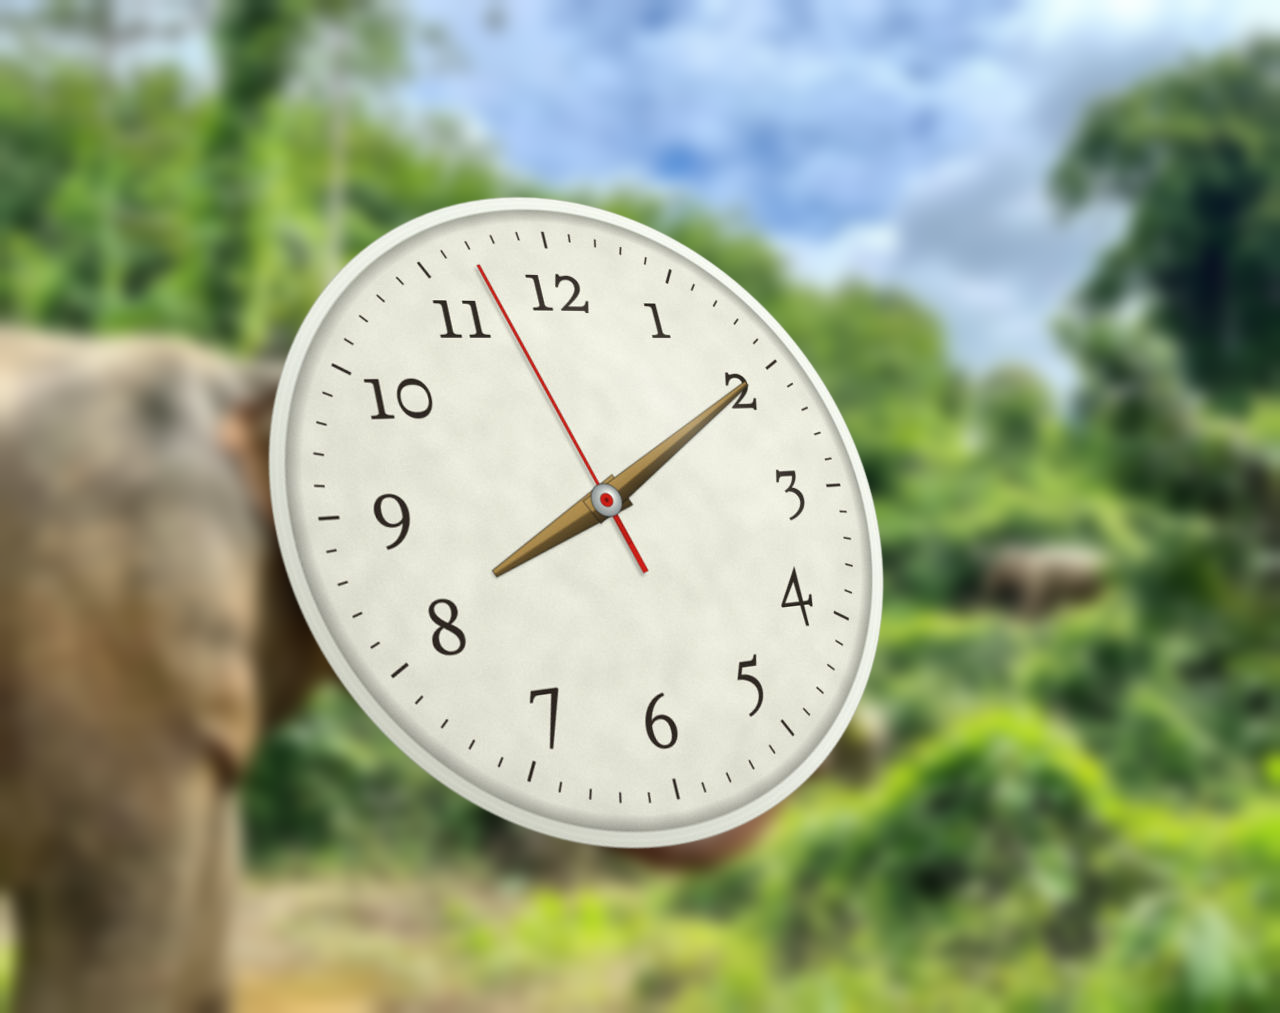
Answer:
8h09m57s
